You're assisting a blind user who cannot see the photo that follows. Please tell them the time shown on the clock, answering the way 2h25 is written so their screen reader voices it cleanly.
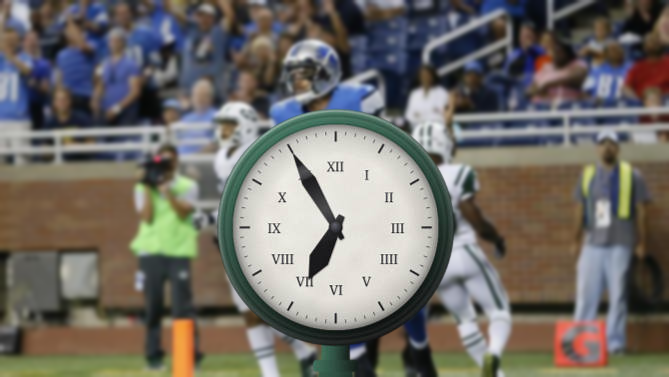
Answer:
6h55
